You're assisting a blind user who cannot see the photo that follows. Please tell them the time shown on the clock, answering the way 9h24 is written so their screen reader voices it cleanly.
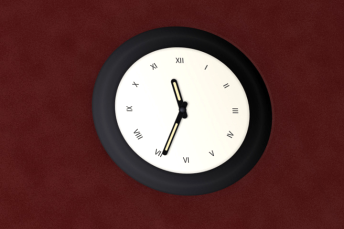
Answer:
11h34
